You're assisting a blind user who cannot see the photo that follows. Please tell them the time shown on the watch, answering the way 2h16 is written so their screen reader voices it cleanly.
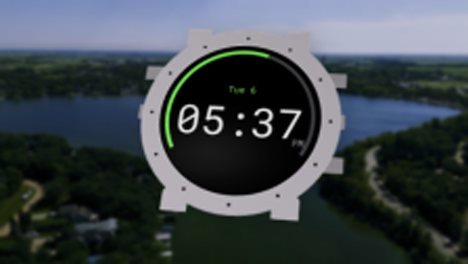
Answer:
5h37
